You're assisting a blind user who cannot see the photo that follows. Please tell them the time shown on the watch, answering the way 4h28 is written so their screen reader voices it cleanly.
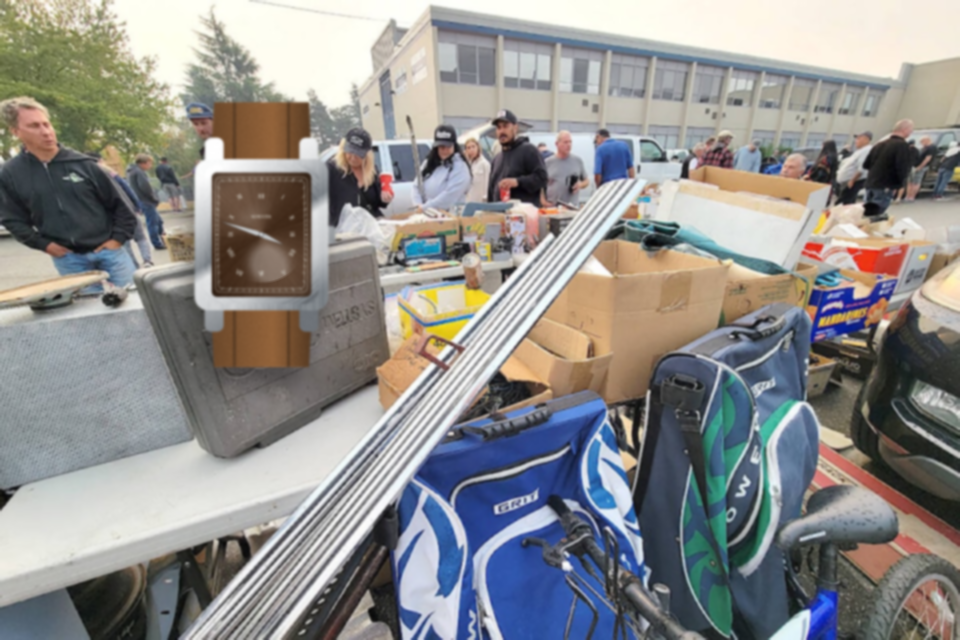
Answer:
3h48
